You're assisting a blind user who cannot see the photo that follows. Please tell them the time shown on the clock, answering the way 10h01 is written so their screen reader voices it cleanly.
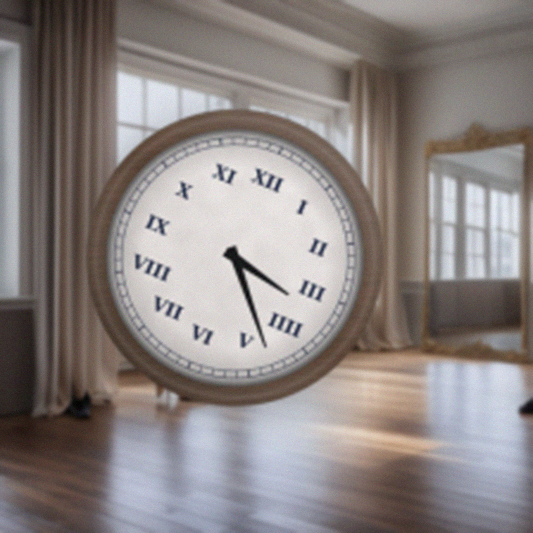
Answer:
3h23
